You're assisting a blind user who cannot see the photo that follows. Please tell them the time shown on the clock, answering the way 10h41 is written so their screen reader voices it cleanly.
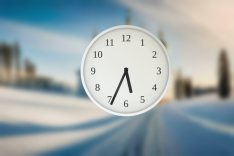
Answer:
5h34
